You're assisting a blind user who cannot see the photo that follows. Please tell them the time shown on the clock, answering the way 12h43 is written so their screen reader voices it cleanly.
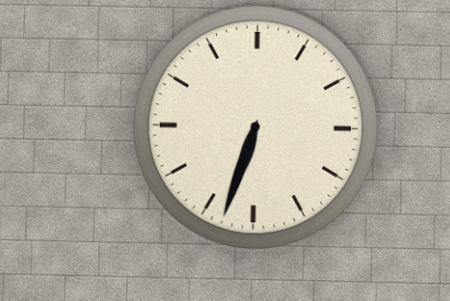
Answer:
6h33
